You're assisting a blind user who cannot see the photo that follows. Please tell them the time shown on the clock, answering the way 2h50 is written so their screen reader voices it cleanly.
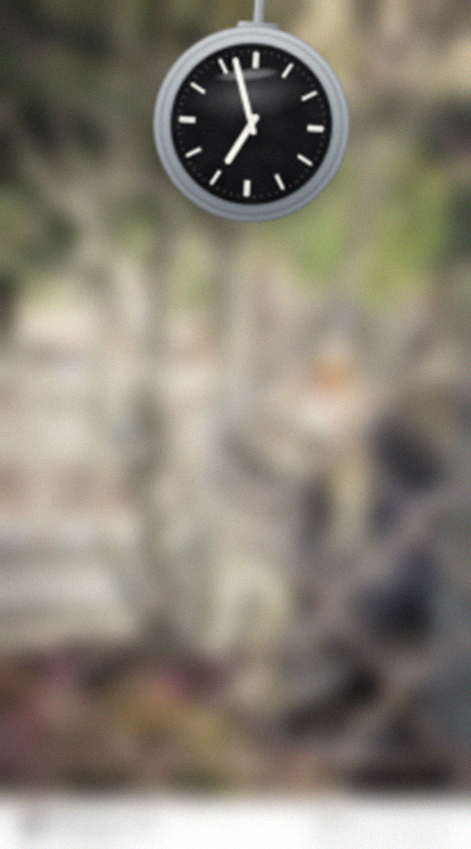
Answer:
6h57
